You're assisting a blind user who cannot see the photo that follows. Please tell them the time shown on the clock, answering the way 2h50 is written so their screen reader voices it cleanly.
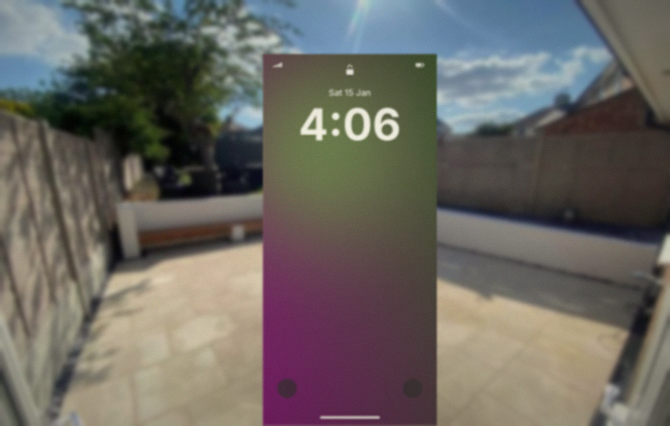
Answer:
4h06
